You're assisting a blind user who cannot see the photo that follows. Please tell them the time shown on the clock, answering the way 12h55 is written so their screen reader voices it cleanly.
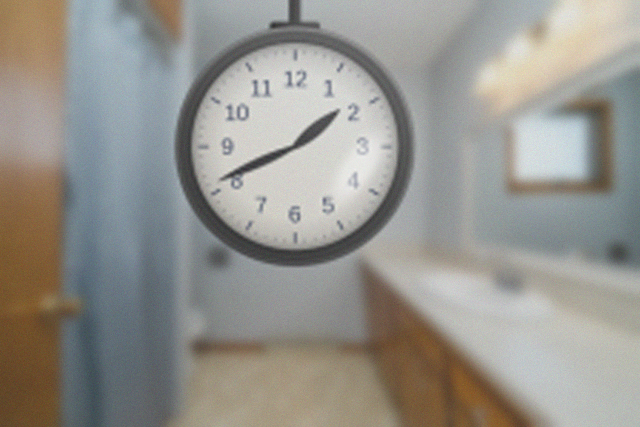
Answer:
1h41
